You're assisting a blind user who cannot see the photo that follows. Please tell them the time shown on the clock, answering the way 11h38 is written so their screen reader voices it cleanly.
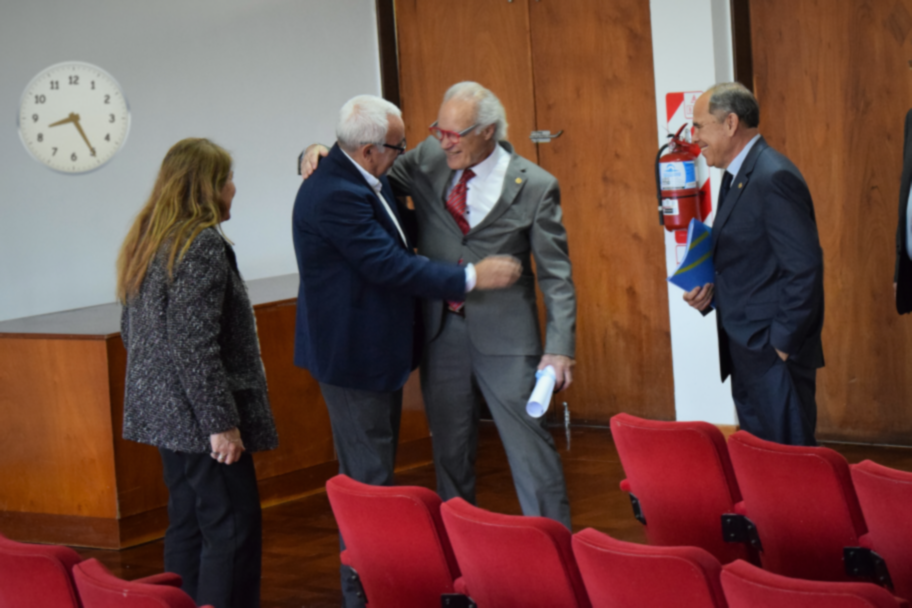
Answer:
8h25
